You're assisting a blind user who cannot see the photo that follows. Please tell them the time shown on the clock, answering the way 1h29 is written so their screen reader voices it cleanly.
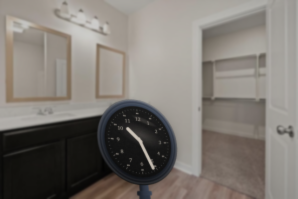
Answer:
10h26
